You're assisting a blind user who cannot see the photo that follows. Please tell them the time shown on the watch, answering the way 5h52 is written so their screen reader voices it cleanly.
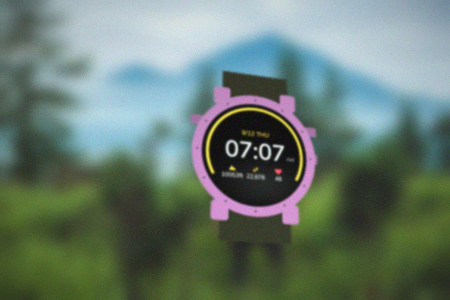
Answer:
7h07
